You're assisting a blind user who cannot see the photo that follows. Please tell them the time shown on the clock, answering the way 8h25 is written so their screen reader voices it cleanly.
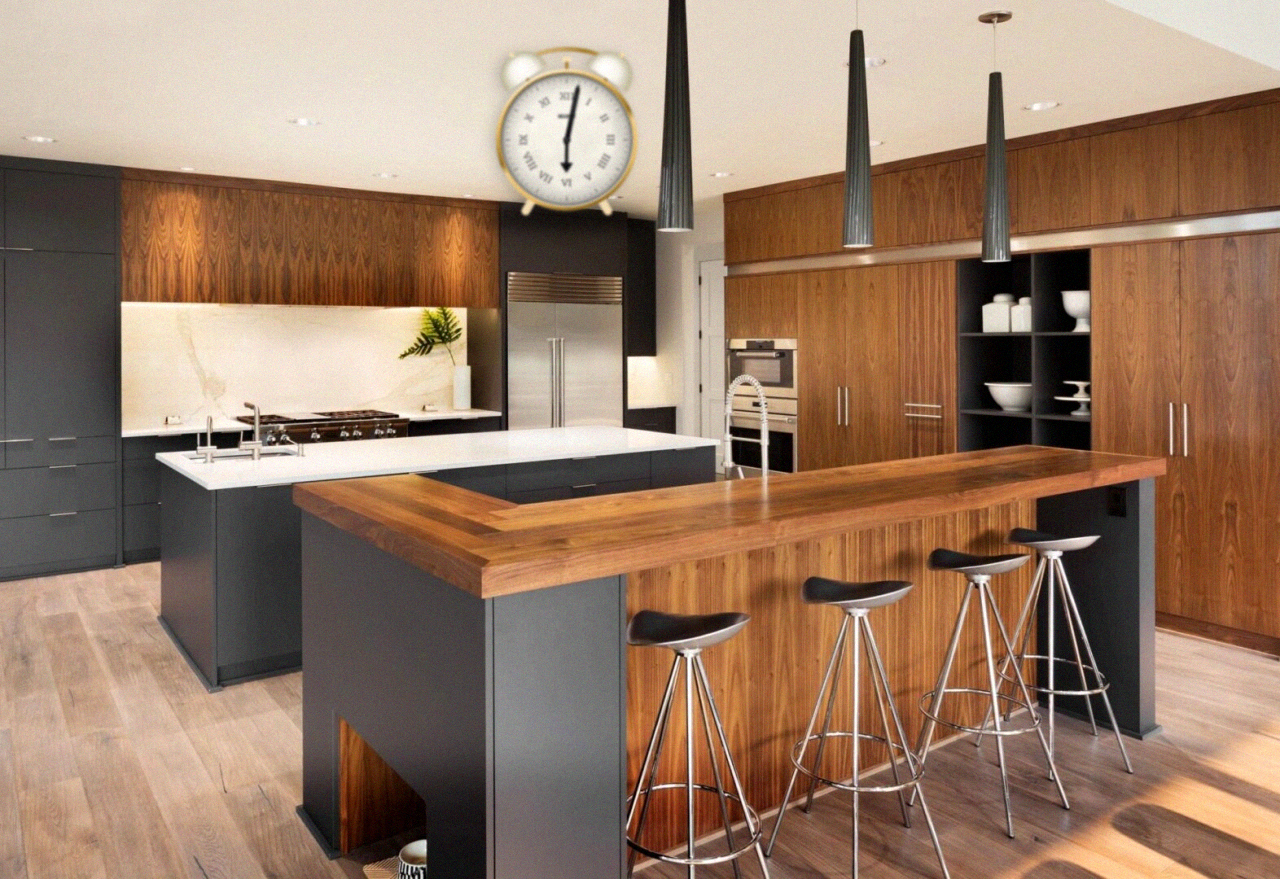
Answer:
6h02
